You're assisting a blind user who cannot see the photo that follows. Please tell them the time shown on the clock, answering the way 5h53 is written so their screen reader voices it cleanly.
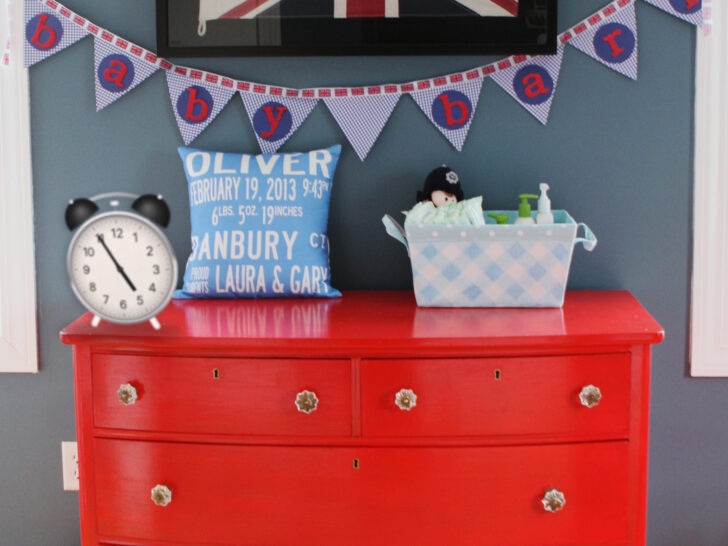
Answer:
4h55
